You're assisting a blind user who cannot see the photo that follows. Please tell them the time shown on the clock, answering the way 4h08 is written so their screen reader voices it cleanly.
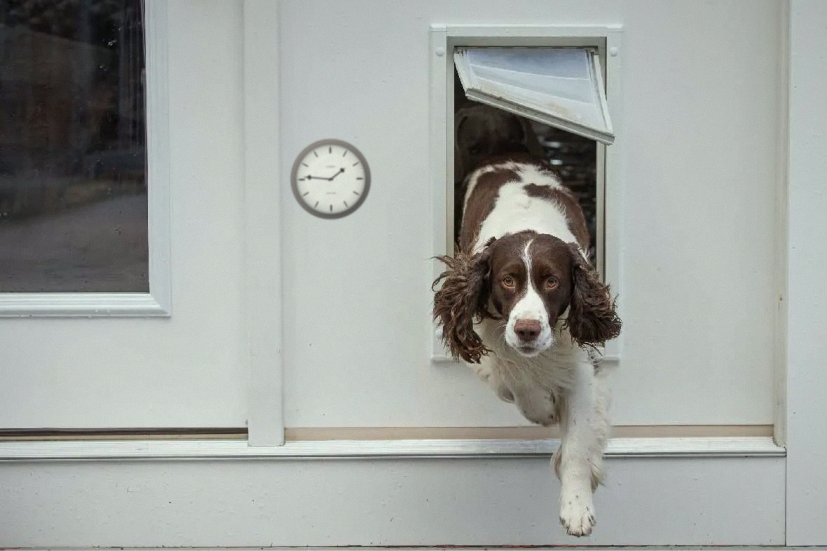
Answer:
1h46
